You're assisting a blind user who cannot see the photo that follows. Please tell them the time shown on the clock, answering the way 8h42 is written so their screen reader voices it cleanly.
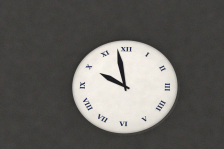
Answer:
9h58
